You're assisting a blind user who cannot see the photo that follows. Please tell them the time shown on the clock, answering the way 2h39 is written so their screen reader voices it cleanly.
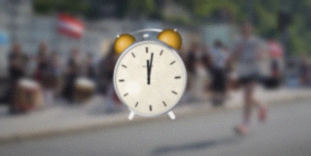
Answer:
12h02
